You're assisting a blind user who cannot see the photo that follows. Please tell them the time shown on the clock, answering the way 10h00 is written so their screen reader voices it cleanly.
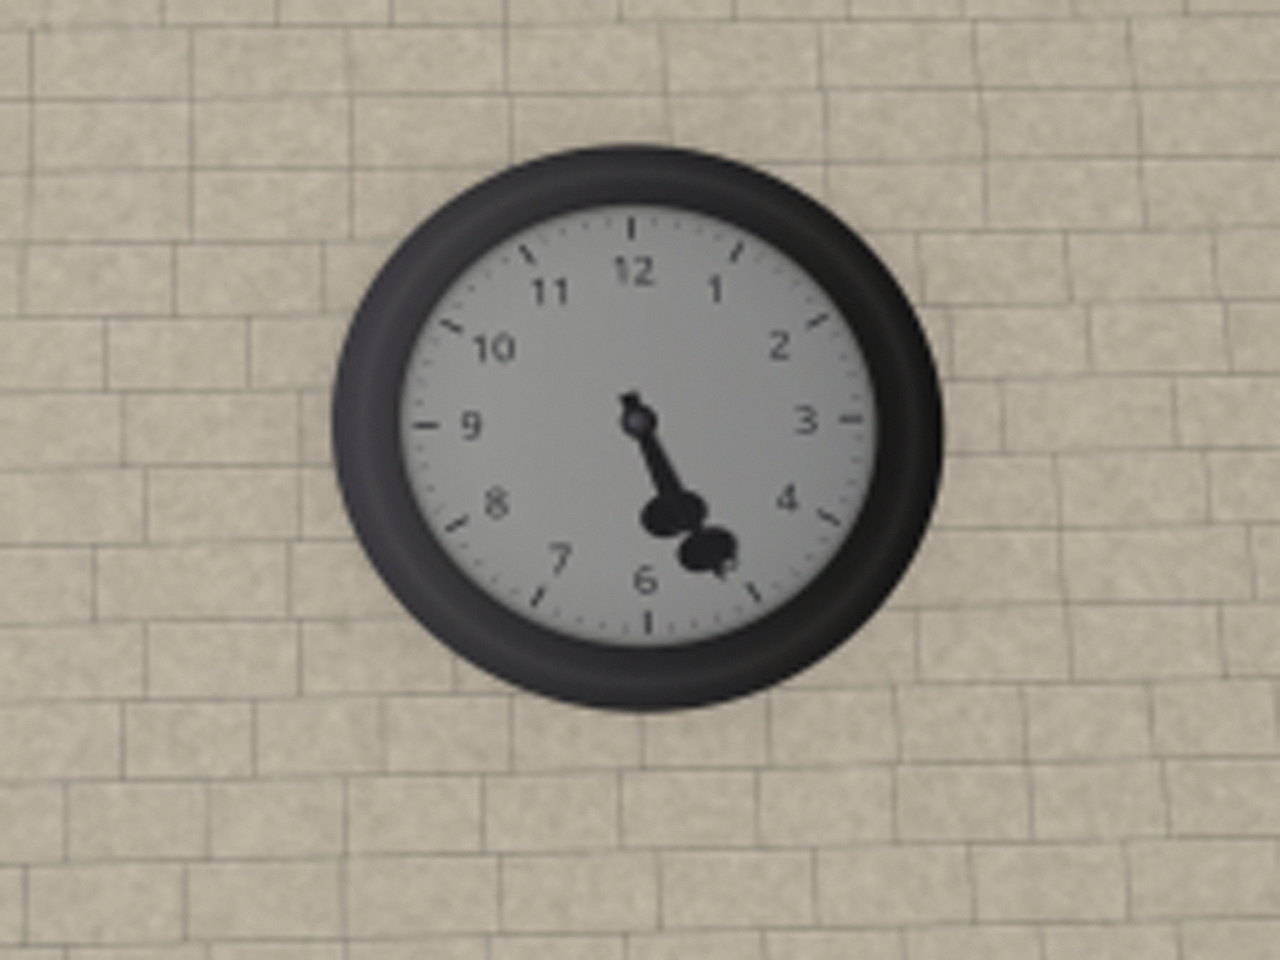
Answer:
5h26
